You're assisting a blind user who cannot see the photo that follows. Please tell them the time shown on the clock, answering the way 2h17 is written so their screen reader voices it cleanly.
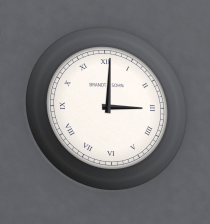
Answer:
3h01
